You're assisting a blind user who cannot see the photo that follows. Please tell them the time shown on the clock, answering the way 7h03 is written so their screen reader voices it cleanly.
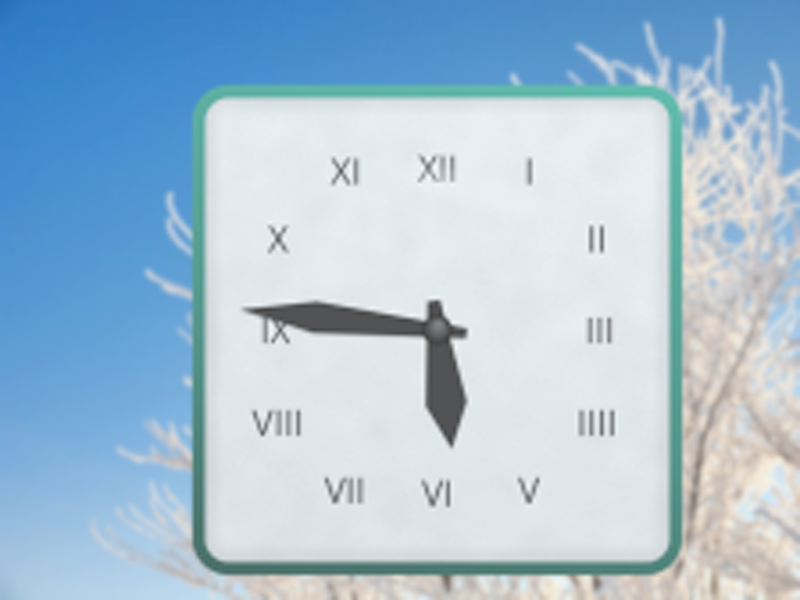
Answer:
5h46
